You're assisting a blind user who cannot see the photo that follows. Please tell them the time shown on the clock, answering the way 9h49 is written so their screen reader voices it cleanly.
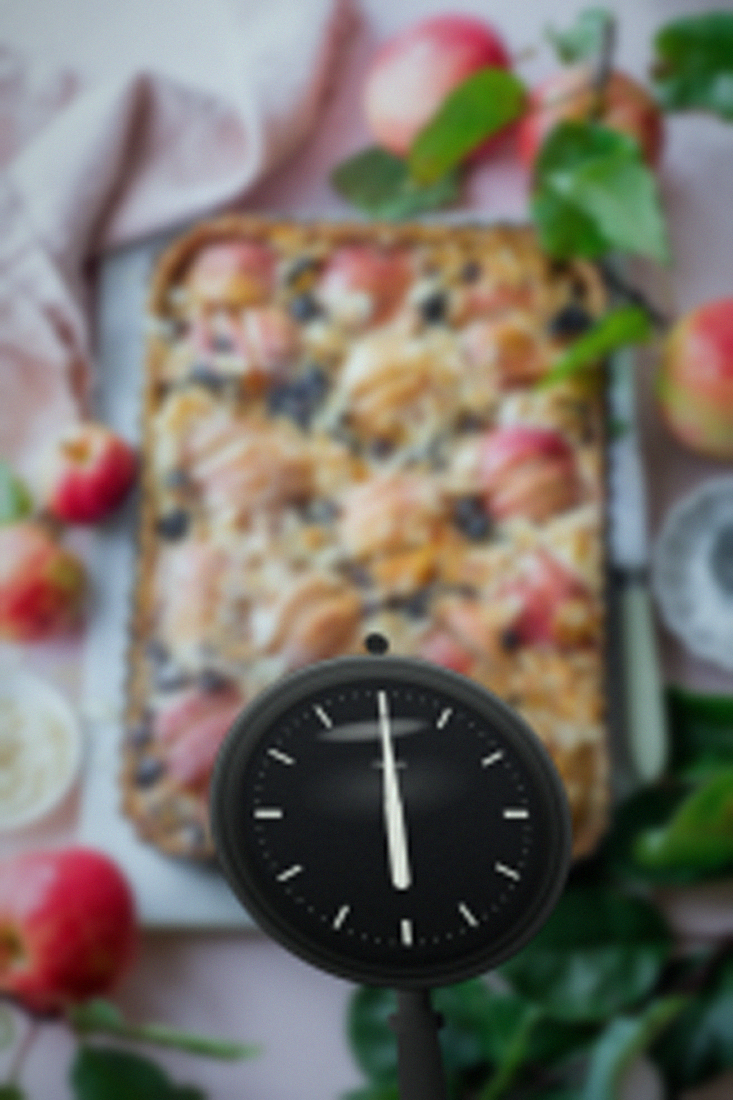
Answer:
6h00
